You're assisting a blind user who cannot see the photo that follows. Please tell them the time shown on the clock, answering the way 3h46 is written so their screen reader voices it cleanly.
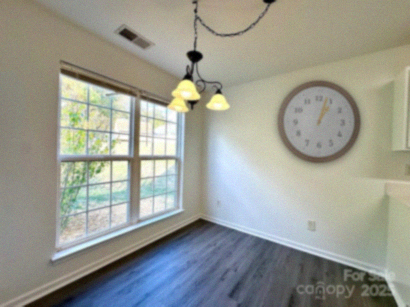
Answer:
1h03
